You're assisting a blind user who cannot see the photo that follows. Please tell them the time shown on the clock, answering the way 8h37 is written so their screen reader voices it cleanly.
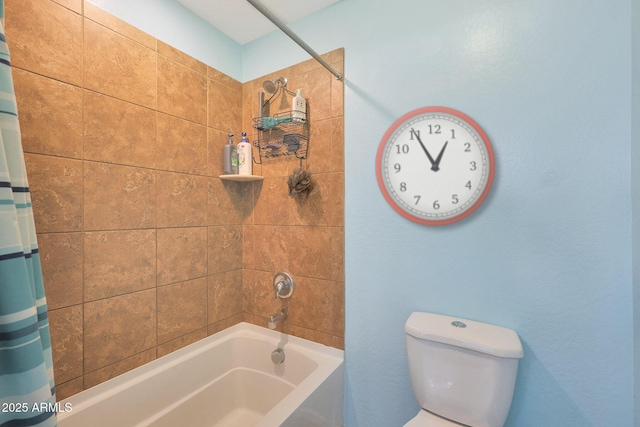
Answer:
12h55
